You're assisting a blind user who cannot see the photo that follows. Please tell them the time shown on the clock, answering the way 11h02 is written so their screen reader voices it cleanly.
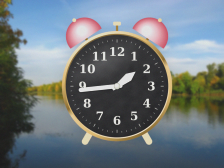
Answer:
1h44
